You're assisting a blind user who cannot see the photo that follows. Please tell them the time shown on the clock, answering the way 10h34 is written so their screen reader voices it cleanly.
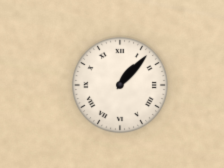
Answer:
1h07
